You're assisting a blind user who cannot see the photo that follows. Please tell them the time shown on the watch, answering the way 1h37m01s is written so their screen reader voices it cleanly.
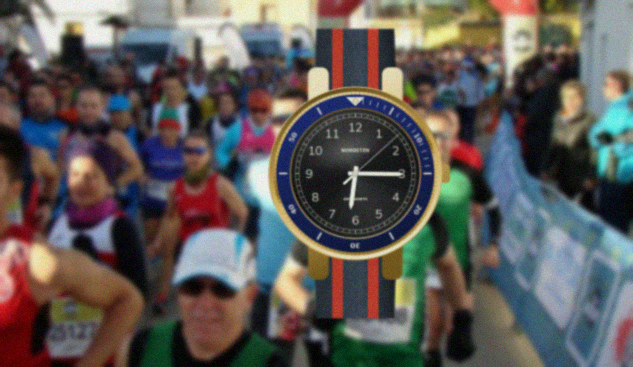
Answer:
6h15m08s
